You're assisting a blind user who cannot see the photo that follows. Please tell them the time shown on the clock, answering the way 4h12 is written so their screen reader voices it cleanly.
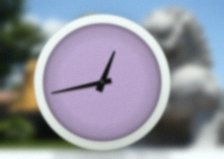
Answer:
12h43
